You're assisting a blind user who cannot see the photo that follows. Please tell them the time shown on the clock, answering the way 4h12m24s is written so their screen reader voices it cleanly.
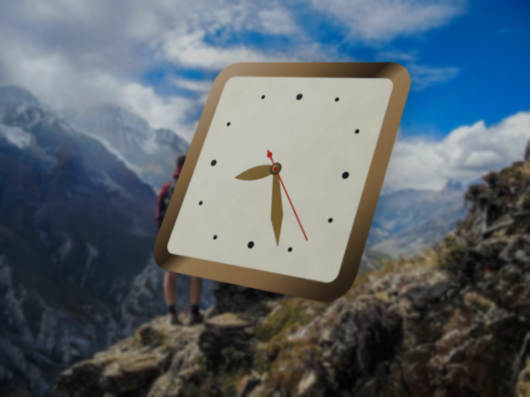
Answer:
8h26m23s
